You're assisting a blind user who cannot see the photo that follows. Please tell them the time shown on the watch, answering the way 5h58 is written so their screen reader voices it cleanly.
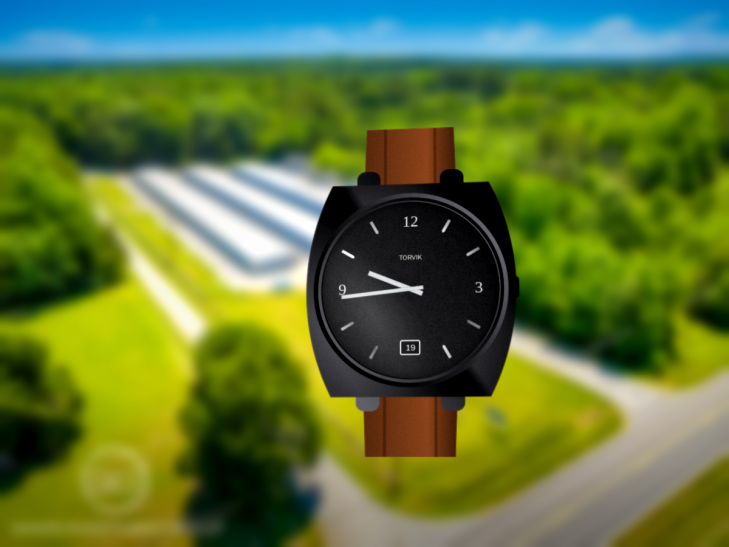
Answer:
9h44
